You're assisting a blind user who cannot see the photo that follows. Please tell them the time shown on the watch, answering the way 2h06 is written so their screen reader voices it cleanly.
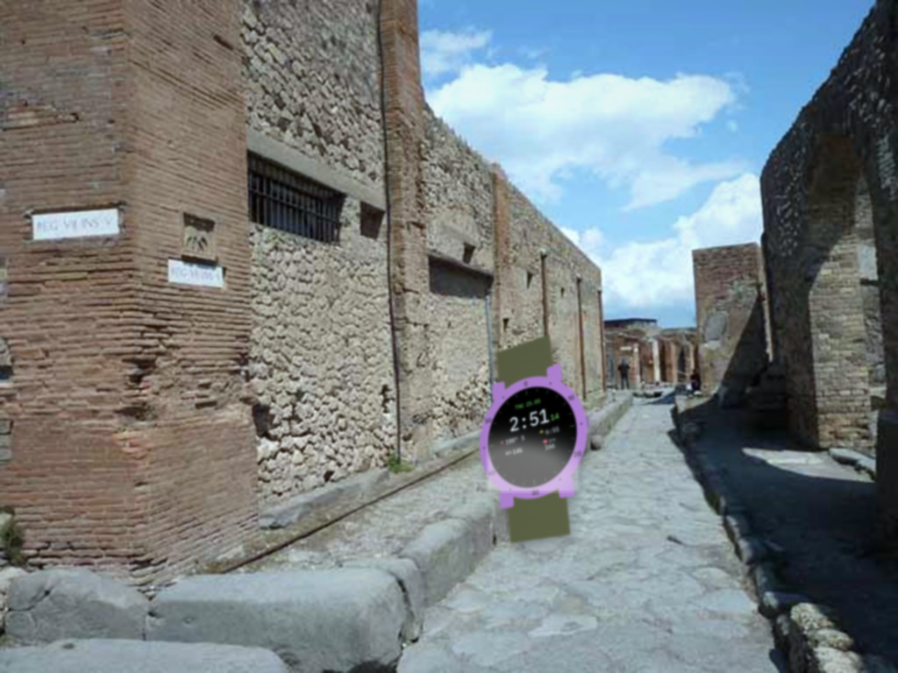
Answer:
2h51
